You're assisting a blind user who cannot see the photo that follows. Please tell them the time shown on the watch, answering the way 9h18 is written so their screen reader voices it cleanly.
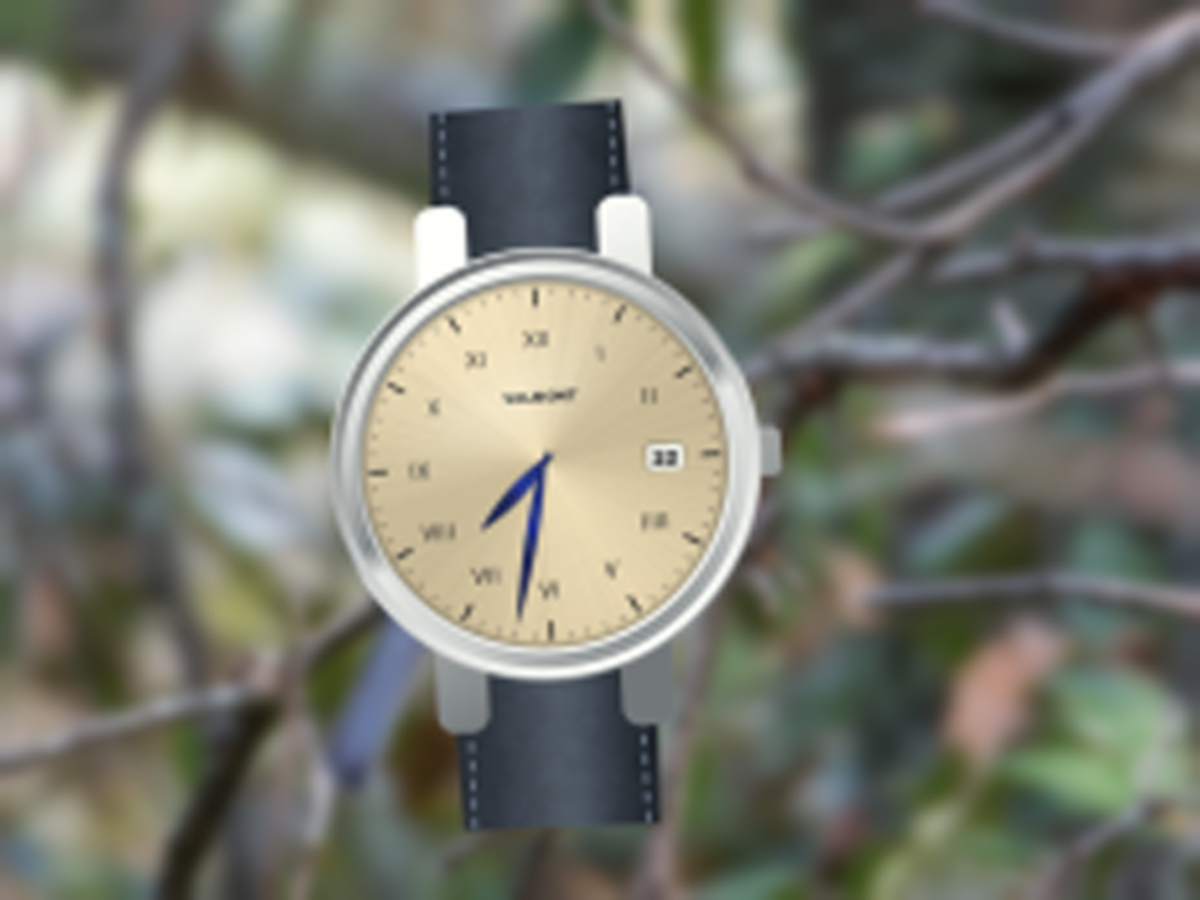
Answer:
7h32
